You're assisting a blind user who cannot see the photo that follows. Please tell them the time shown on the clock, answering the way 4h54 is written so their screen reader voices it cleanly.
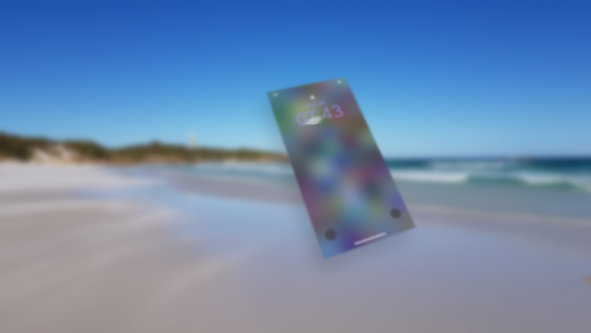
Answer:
7h43
